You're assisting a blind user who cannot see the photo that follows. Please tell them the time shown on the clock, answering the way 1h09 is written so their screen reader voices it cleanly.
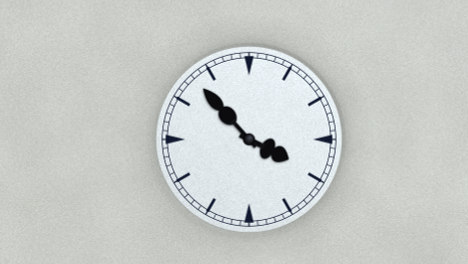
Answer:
3h53
